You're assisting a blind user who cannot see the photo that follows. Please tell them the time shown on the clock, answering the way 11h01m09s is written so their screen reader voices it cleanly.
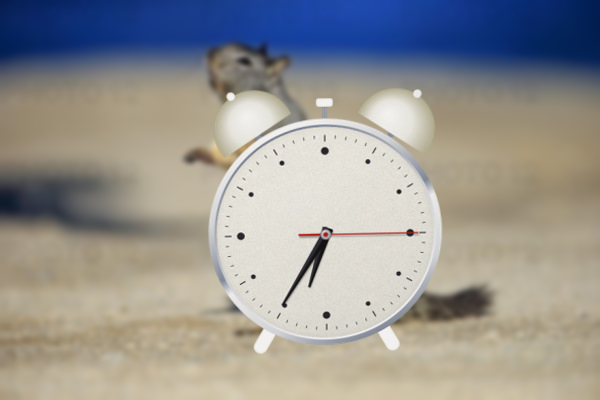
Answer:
6h35m15s
